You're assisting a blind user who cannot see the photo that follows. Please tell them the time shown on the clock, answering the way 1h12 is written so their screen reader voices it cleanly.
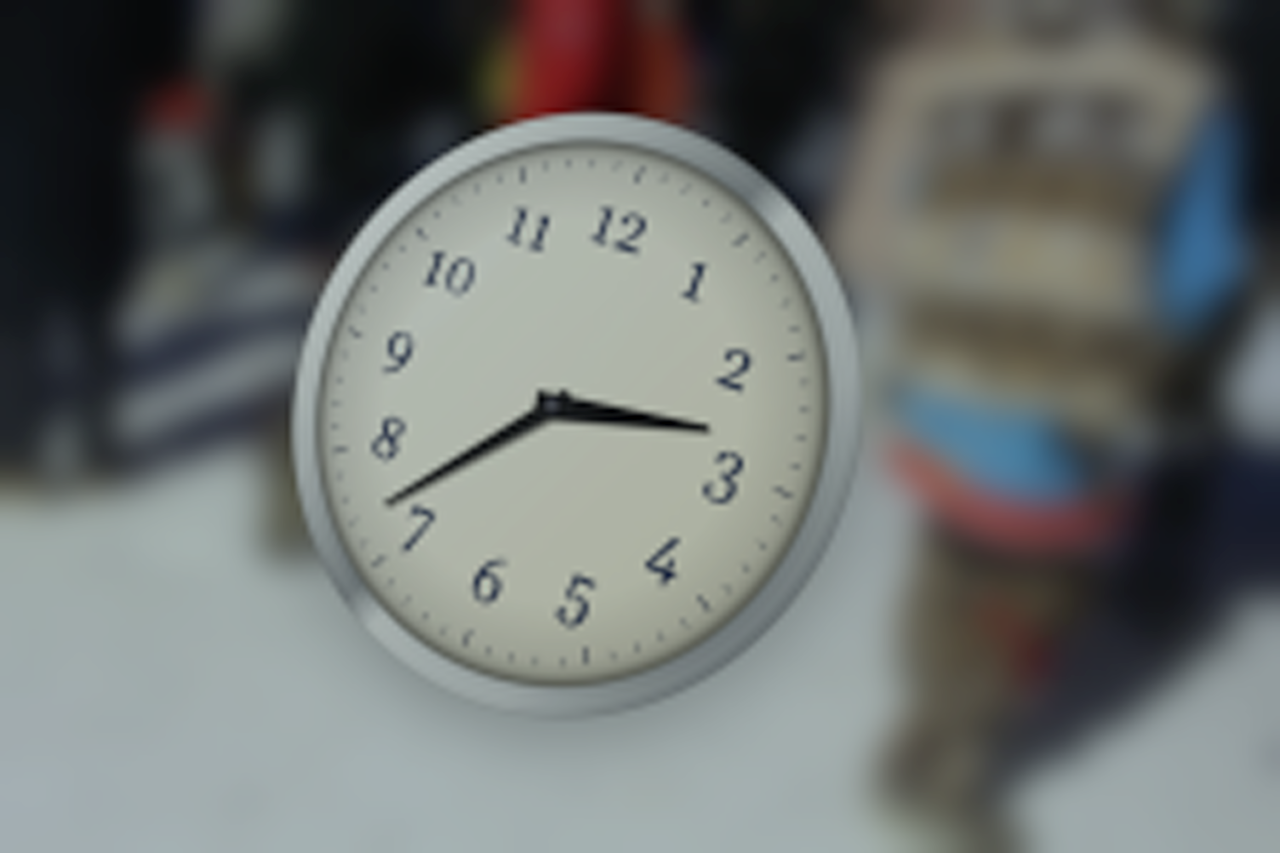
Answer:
2h37
